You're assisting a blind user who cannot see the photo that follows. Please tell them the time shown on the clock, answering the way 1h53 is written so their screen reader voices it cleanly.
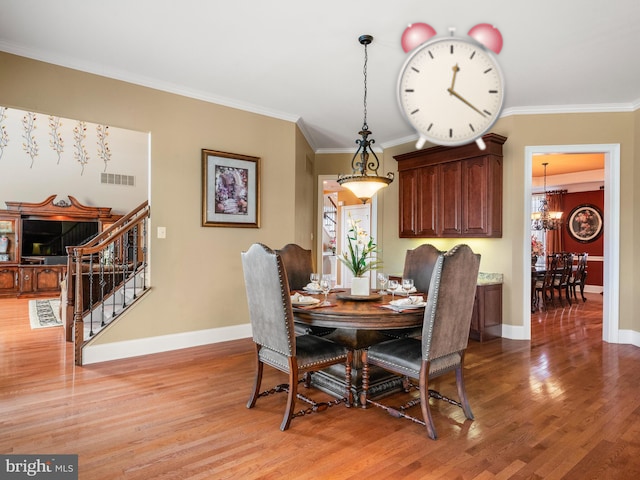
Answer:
12h21
